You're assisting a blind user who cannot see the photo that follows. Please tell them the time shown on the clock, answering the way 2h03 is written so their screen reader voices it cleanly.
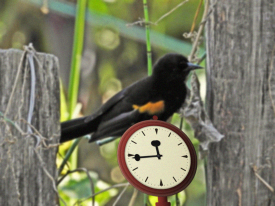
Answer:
11h44
